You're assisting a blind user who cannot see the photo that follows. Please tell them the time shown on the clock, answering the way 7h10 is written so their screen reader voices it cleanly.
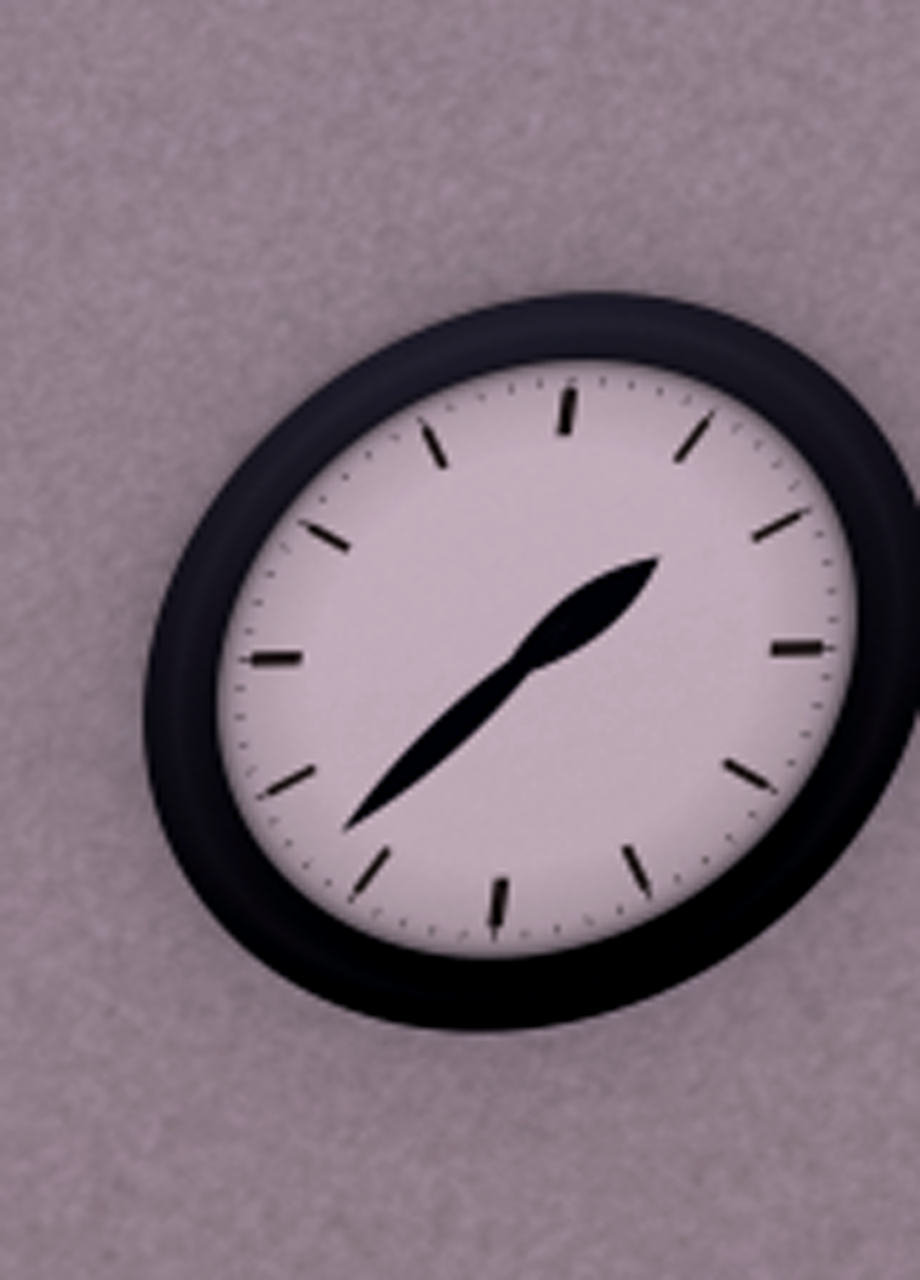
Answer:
1h37
